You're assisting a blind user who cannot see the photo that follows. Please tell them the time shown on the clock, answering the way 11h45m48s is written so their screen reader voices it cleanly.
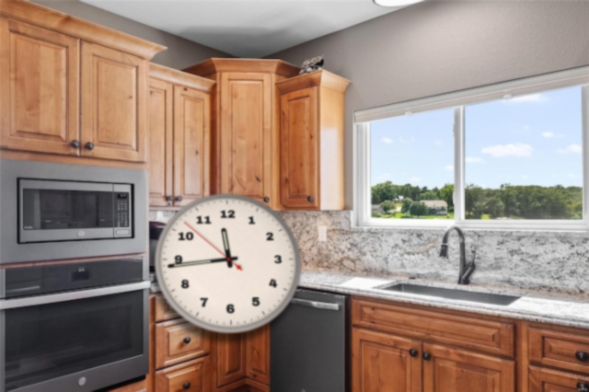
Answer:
11h43m52s
